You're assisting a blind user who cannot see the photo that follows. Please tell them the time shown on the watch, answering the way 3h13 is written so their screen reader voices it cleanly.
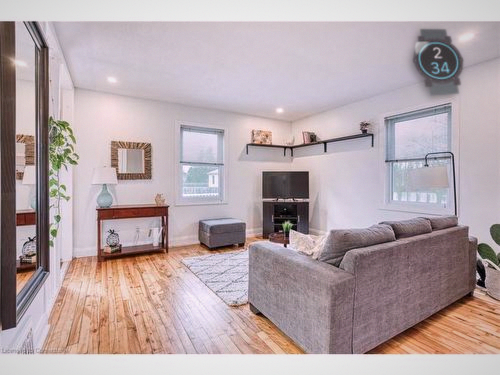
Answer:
2h34
